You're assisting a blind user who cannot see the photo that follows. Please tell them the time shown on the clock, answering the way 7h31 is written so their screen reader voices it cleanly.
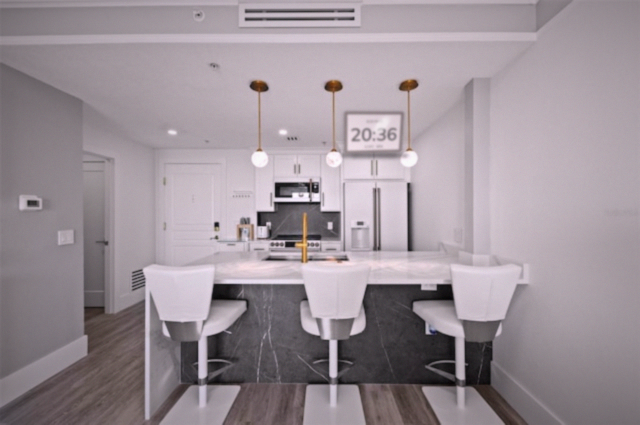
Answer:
20h36
